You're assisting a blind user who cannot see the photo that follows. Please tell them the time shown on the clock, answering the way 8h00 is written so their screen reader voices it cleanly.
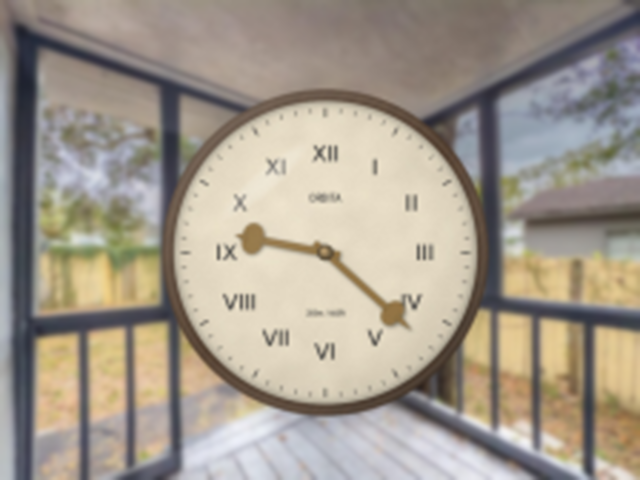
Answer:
9h22
